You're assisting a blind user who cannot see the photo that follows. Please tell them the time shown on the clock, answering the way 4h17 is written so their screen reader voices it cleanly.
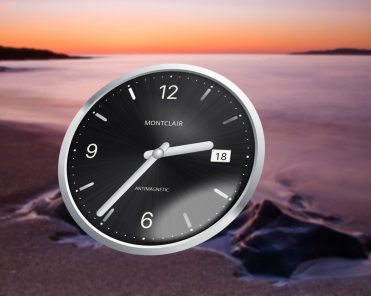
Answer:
2h36
